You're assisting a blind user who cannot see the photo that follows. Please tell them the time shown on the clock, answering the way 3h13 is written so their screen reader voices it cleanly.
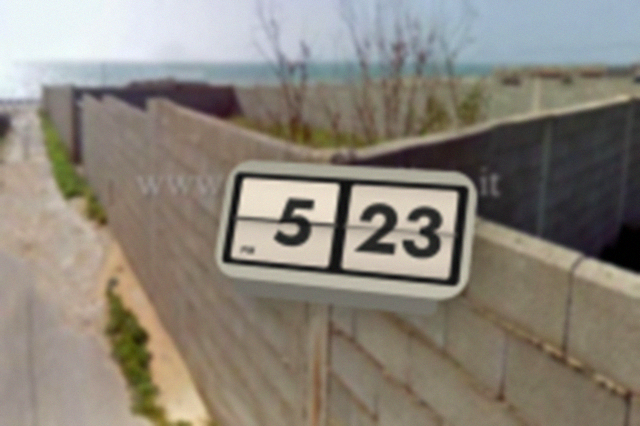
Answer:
5h23
